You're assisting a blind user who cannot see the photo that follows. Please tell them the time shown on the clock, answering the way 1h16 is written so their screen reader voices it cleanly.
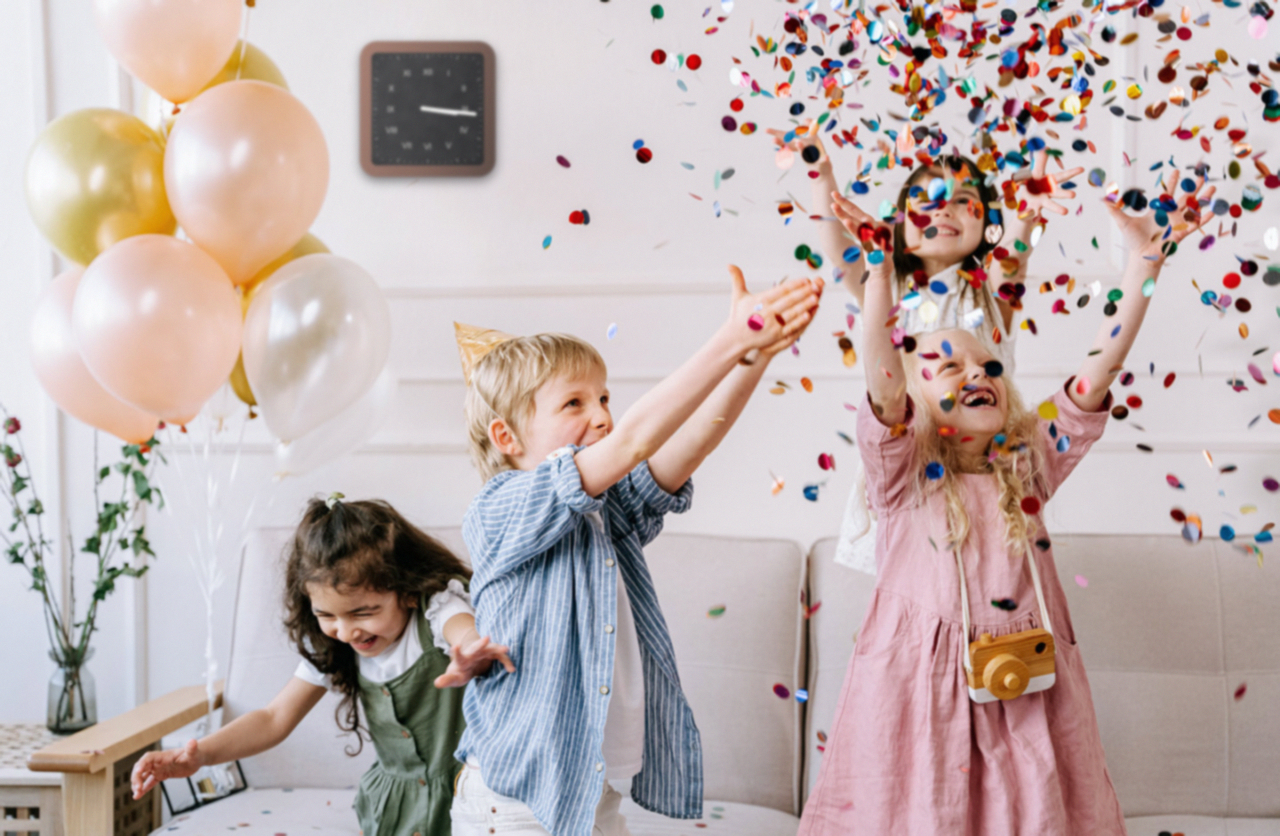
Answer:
3h16
